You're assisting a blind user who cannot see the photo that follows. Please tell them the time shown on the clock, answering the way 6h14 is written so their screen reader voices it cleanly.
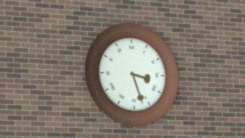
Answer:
3h27
